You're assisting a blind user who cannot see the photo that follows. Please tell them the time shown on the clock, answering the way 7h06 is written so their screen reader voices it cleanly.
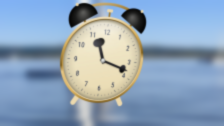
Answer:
11h18
